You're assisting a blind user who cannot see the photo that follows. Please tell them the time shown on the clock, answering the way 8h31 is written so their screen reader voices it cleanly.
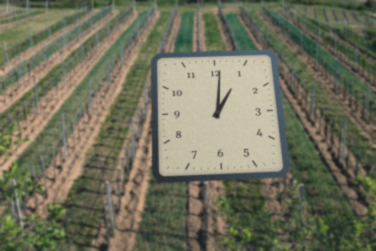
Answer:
1h01
